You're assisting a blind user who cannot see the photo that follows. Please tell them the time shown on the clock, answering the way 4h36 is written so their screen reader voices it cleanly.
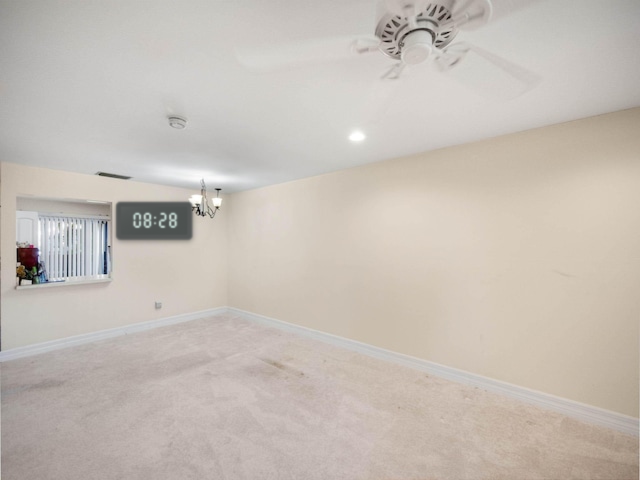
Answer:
8h28
